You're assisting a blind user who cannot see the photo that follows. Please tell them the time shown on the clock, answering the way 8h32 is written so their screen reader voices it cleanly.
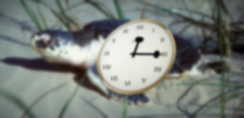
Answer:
12h15
